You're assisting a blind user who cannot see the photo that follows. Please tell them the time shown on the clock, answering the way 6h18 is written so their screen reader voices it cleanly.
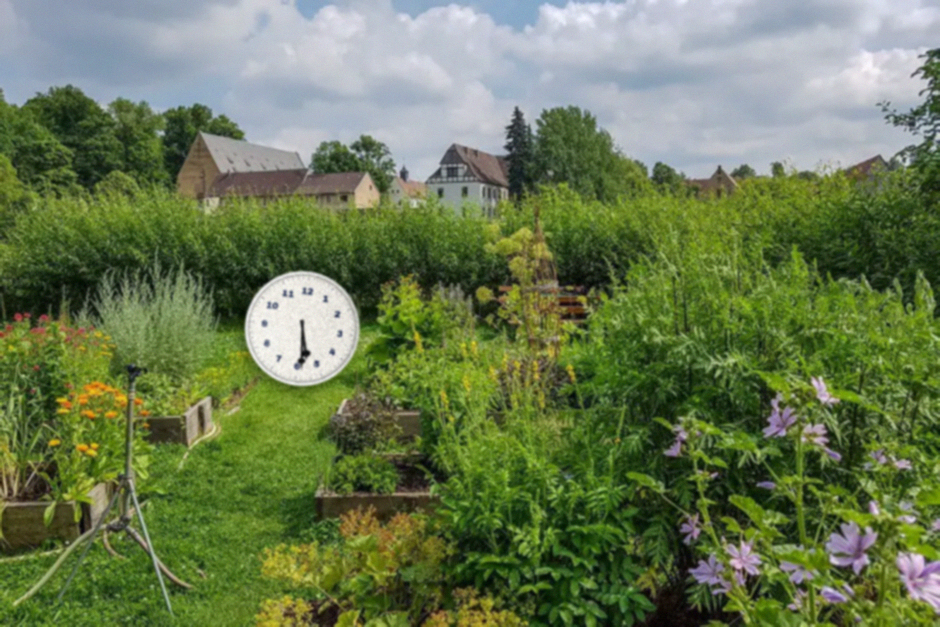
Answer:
5h29
